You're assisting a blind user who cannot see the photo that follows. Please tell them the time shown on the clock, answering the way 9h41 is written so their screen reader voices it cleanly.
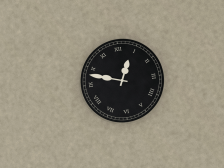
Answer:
12h48
